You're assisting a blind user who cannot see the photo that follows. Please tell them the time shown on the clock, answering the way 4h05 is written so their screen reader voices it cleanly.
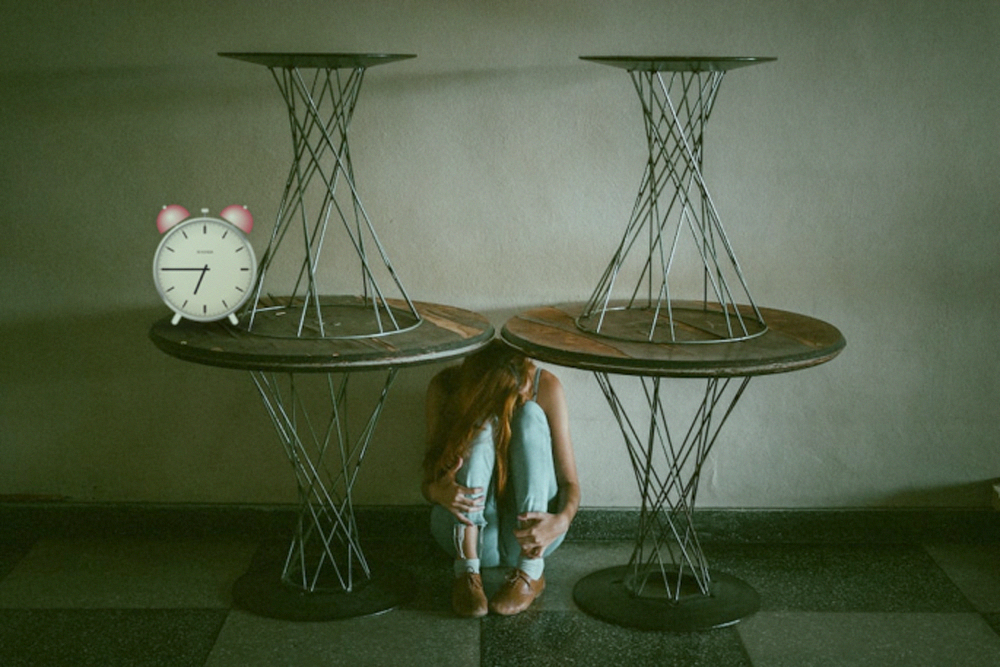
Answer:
6h45
